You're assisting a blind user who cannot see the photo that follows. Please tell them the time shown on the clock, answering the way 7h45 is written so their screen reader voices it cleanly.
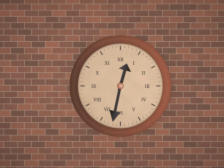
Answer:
12h32
